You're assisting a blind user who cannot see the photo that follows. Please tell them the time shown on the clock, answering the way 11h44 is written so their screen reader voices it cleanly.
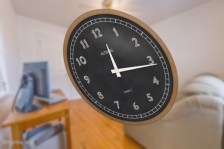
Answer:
12h16
